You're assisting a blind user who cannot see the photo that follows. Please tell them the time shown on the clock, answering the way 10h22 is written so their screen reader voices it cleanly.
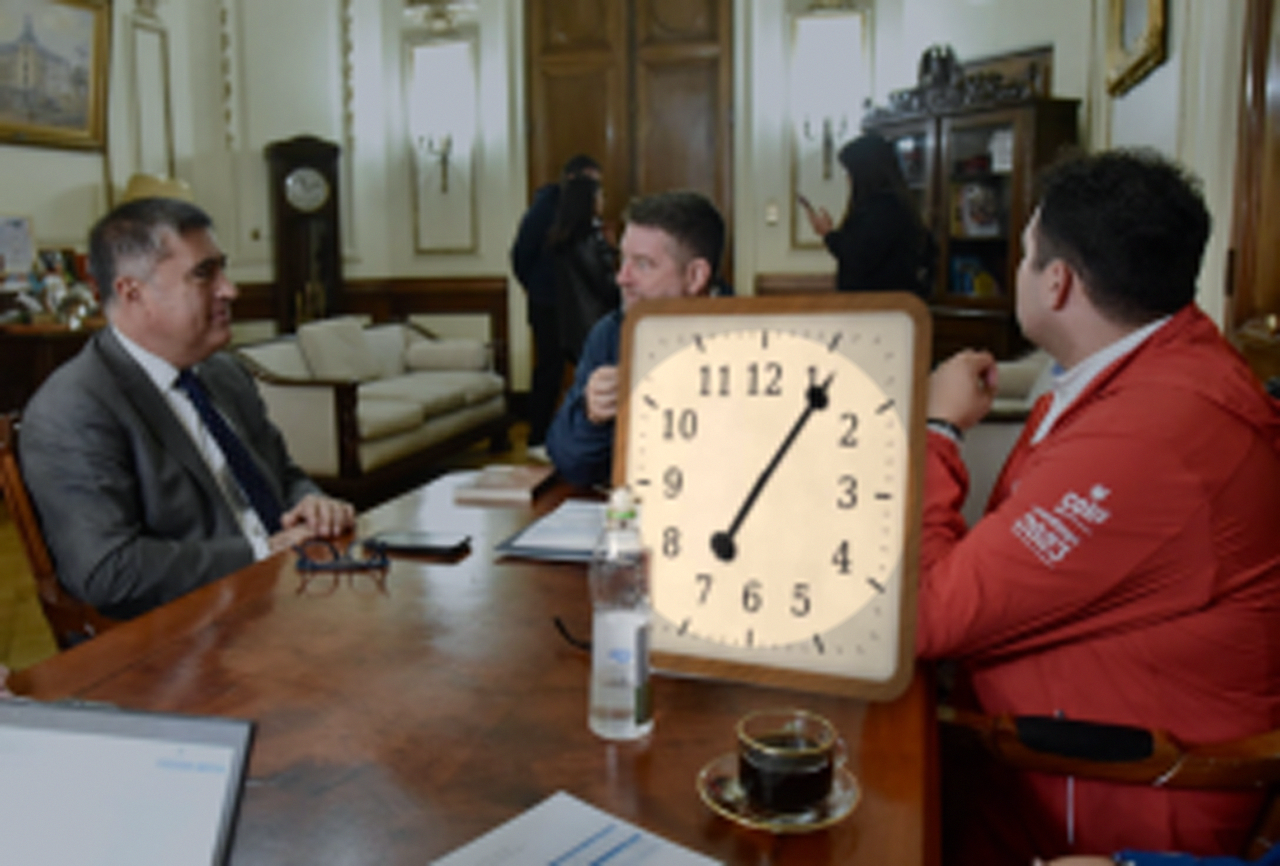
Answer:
7h06
